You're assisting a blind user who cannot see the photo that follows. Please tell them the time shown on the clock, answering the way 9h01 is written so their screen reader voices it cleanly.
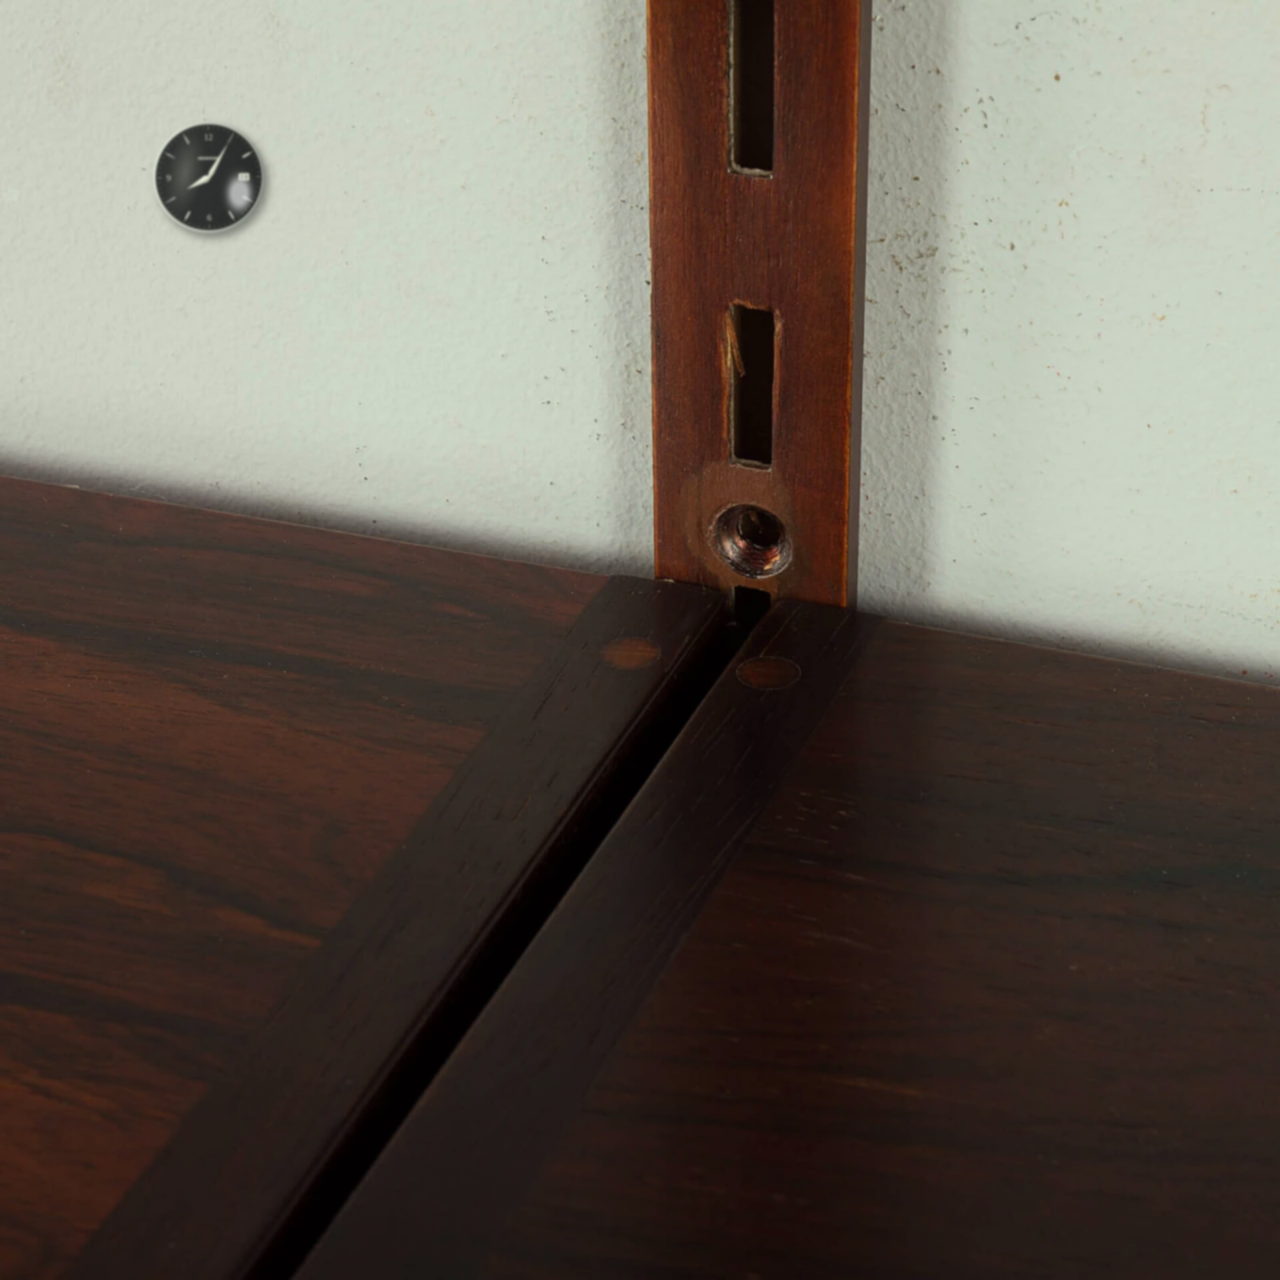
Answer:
8h05
